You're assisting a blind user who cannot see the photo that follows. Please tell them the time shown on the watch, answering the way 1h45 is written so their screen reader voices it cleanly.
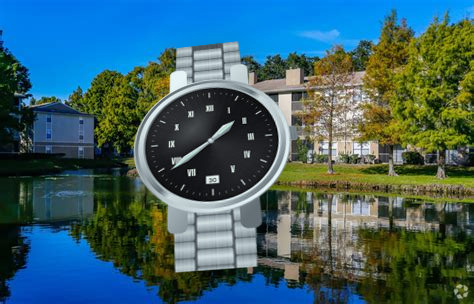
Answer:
1h39
